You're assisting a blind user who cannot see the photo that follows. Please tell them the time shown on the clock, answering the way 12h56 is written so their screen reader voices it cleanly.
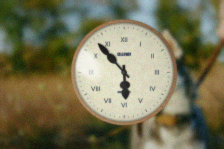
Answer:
5h53
